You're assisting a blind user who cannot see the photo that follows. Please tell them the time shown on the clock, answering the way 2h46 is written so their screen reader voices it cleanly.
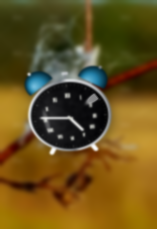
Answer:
4h46
